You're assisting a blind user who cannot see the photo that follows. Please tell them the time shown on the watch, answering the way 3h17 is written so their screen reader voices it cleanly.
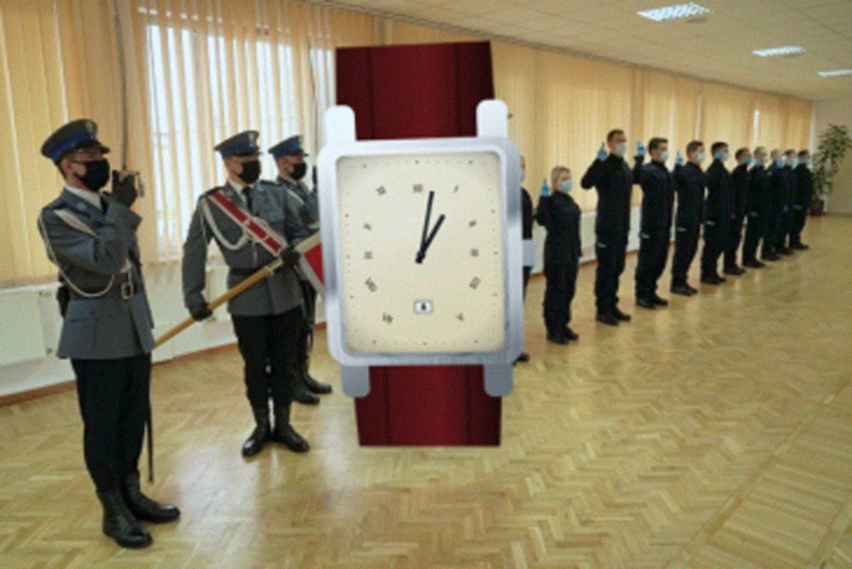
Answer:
1h02
